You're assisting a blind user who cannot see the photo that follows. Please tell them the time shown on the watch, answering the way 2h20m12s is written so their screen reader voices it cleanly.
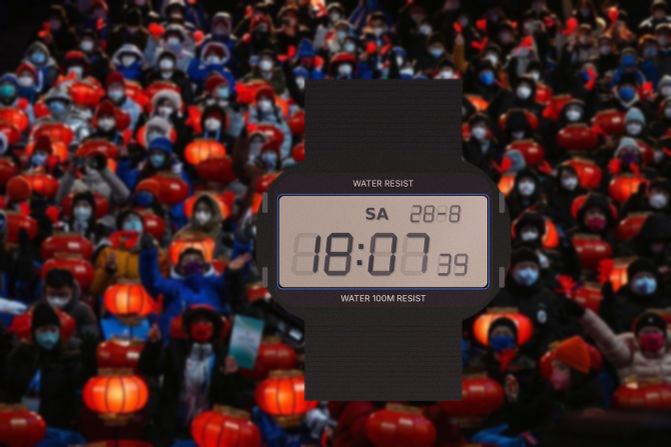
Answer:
18h07m39s
